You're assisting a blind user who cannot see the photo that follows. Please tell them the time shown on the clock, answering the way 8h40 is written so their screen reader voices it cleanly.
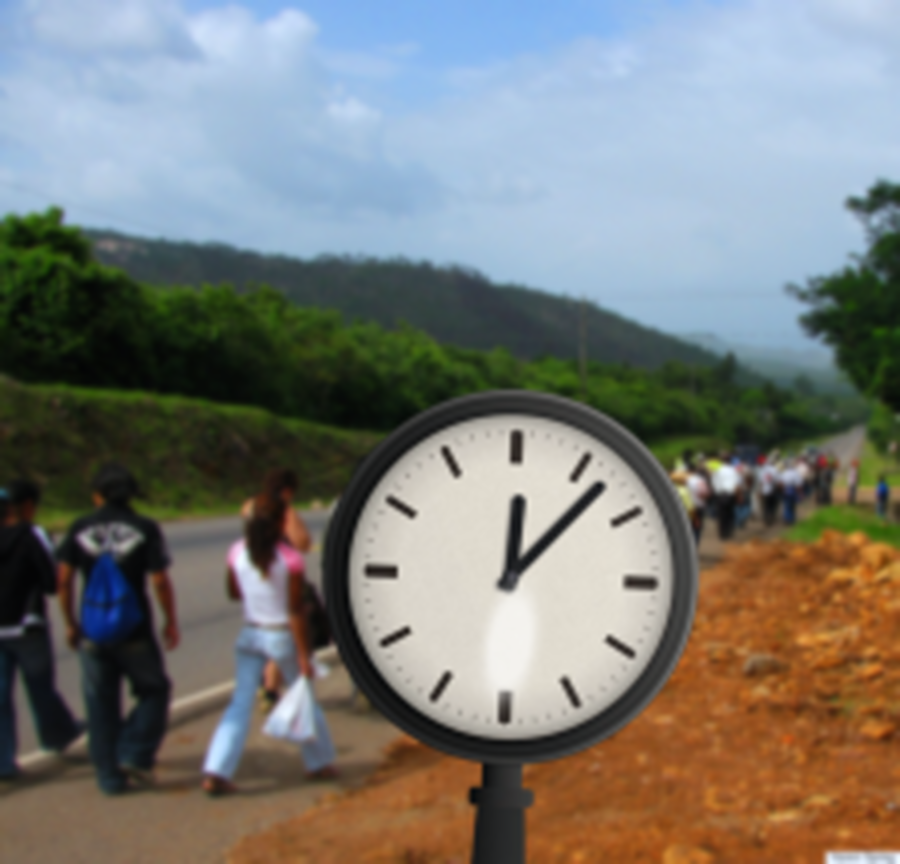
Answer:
12h07
